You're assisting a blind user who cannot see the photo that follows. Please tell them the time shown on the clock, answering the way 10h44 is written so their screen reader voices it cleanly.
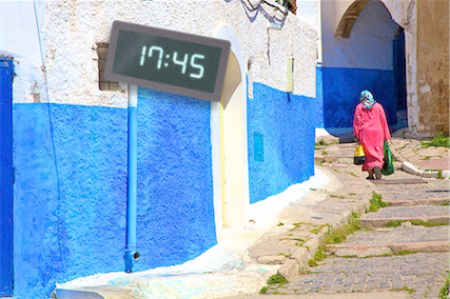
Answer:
17h45
